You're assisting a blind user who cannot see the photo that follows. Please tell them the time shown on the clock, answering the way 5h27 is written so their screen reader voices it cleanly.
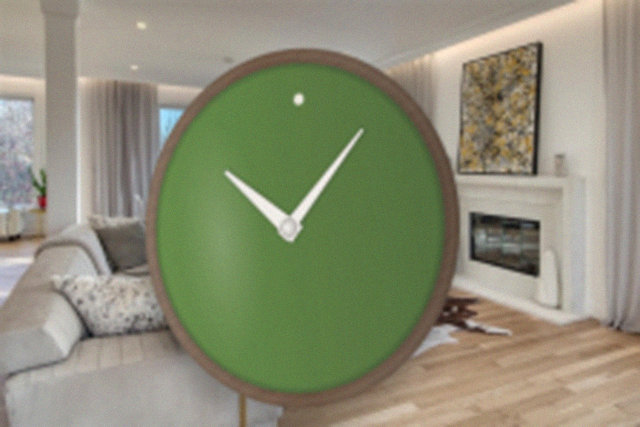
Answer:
10h06
